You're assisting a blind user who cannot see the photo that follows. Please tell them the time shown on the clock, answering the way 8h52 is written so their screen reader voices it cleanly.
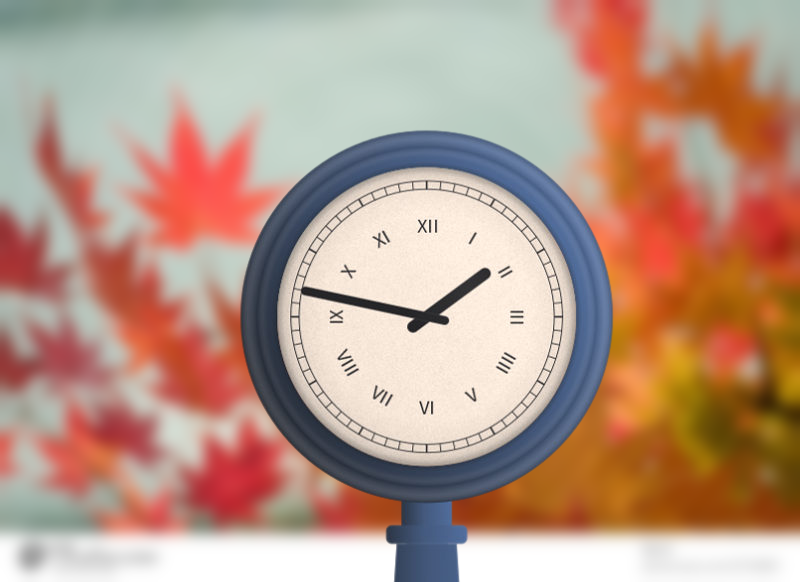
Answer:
1h47
